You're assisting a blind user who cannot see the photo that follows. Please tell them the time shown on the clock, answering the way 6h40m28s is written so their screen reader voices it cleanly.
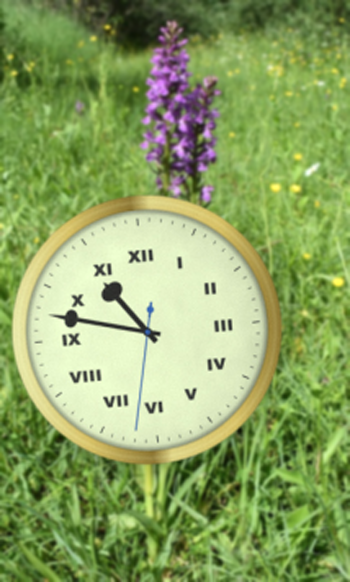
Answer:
10h47m32s
